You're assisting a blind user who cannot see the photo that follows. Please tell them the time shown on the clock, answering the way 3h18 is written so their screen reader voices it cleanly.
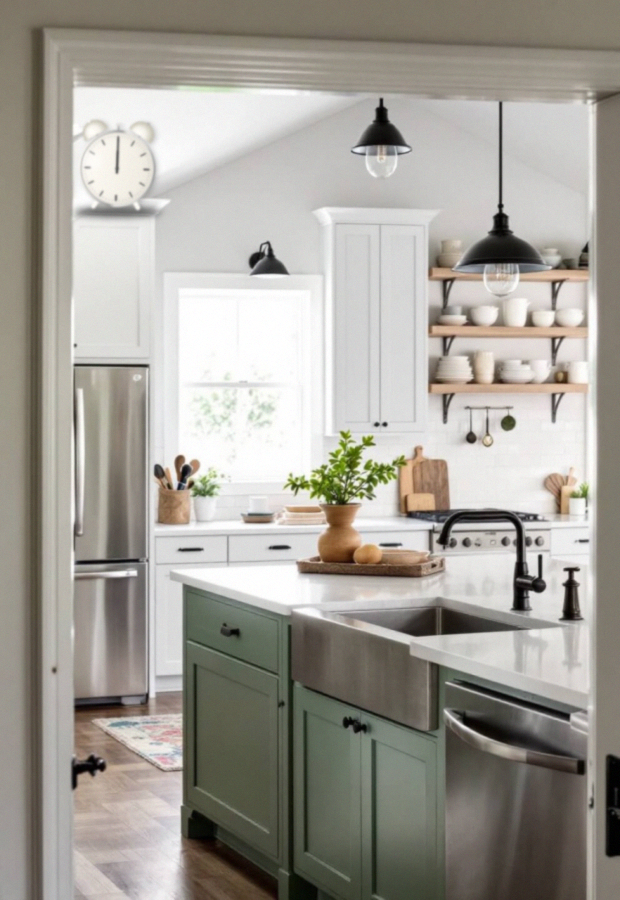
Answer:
12h00
